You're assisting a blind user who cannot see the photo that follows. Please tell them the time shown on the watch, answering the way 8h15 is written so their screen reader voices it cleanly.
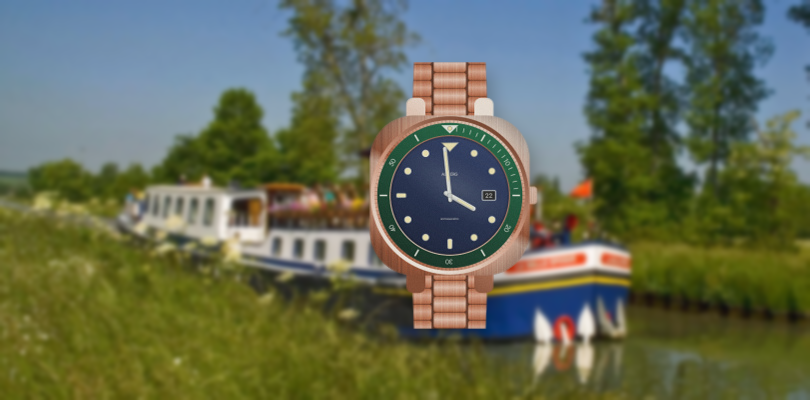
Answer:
3h59
